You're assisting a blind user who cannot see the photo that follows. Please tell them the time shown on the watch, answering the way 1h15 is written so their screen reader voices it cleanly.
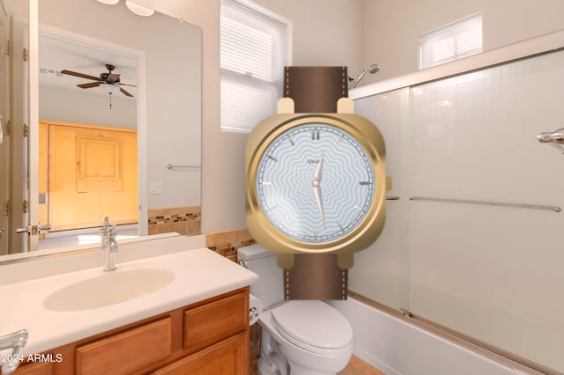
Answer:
12h28
